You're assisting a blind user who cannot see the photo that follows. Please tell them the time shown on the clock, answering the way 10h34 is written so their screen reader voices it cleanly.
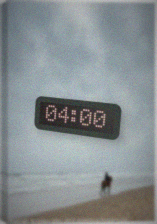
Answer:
4h00
